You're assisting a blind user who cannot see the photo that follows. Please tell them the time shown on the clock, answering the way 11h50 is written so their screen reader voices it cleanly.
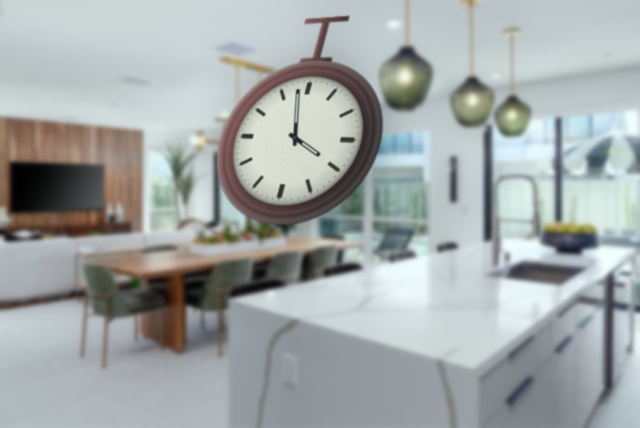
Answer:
3h58
